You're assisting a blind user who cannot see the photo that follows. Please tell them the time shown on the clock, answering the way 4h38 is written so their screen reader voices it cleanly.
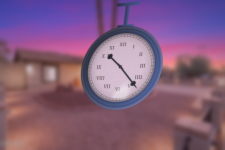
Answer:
10h23
